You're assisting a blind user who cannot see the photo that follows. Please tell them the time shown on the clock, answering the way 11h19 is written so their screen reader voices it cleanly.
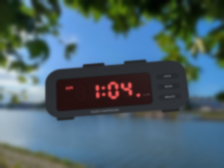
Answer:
1h04
